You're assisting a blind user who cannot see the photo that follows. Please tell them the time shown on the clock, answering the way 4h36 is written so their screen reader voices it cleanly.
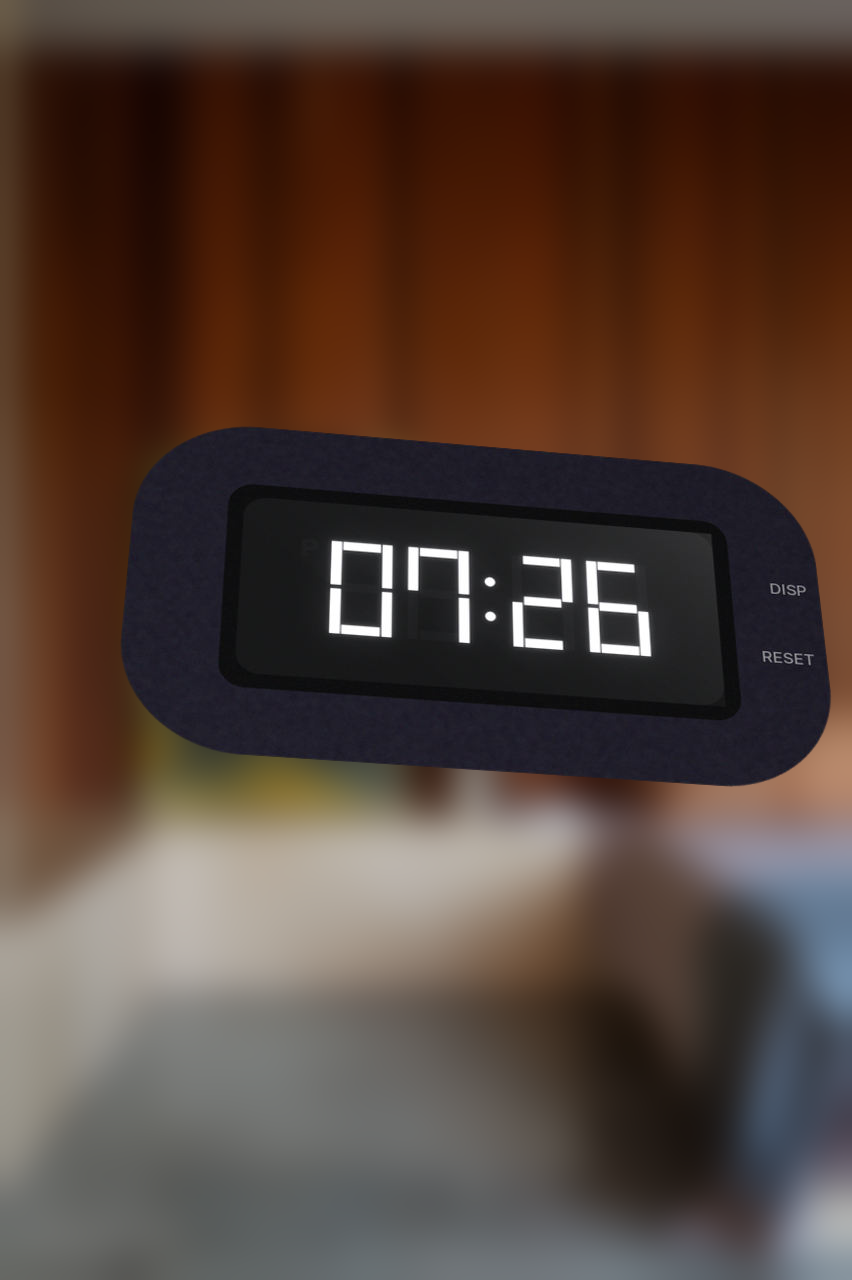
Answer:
7h26
